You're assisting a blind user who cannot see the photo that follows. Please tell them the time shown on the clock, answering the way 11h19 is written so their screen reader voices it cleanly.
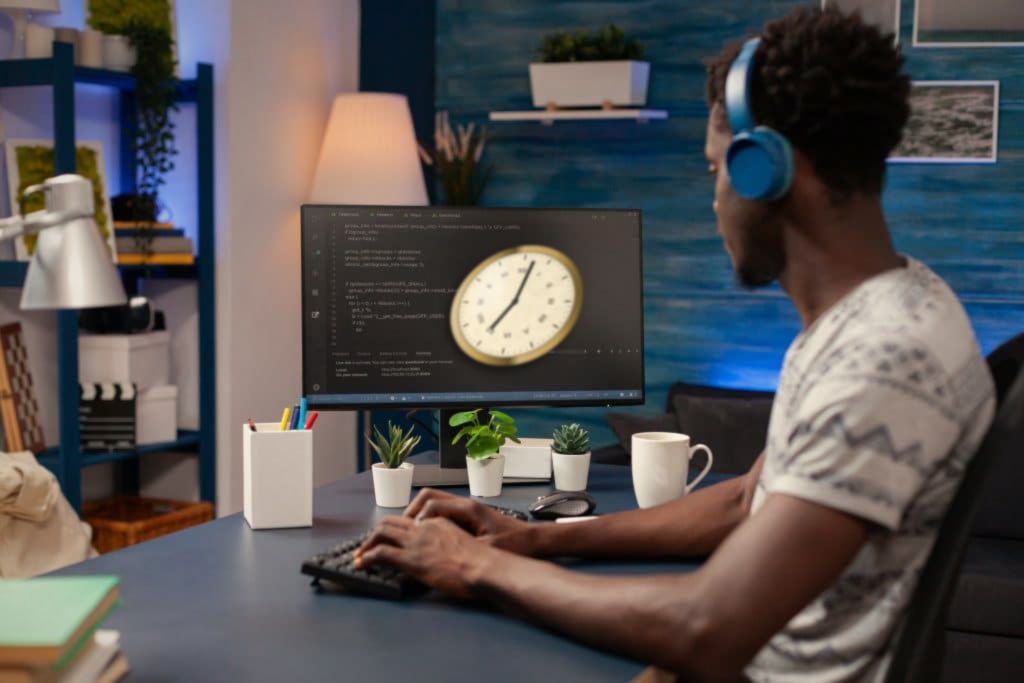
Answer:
7h02
